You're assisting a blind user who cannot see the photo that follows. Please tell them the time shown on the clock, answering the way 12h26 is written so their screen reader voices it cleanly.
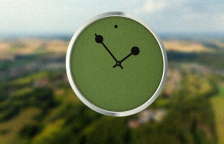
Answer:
1h54
